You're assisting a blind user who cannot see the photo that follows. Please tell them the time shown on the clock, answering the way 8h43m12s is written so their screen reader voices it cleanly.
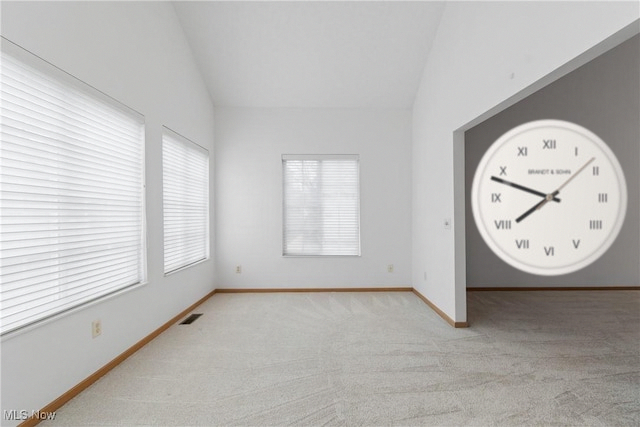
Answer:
7h48m08s
